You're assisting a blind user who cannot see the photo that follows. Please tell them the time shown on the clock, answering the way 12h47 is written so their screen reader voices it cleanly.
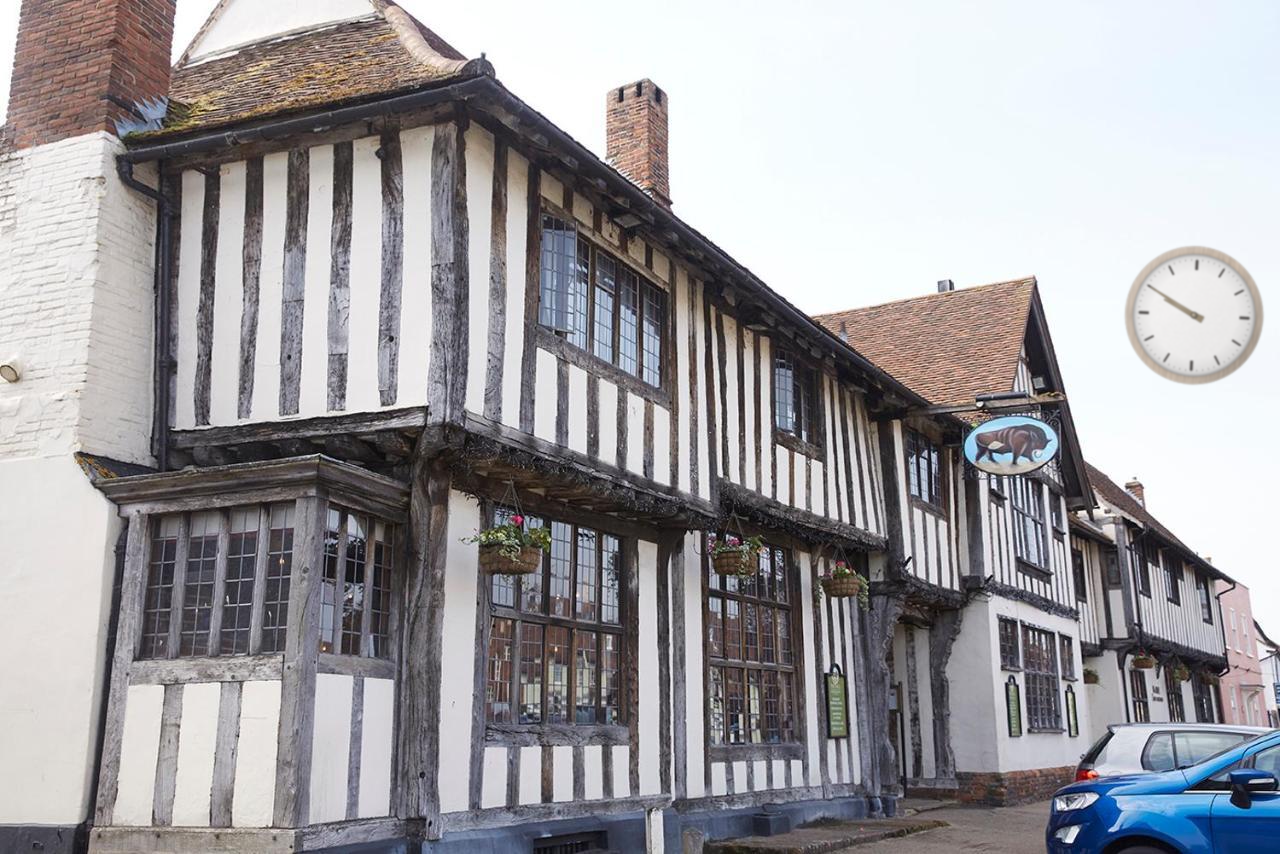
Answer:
9h50
